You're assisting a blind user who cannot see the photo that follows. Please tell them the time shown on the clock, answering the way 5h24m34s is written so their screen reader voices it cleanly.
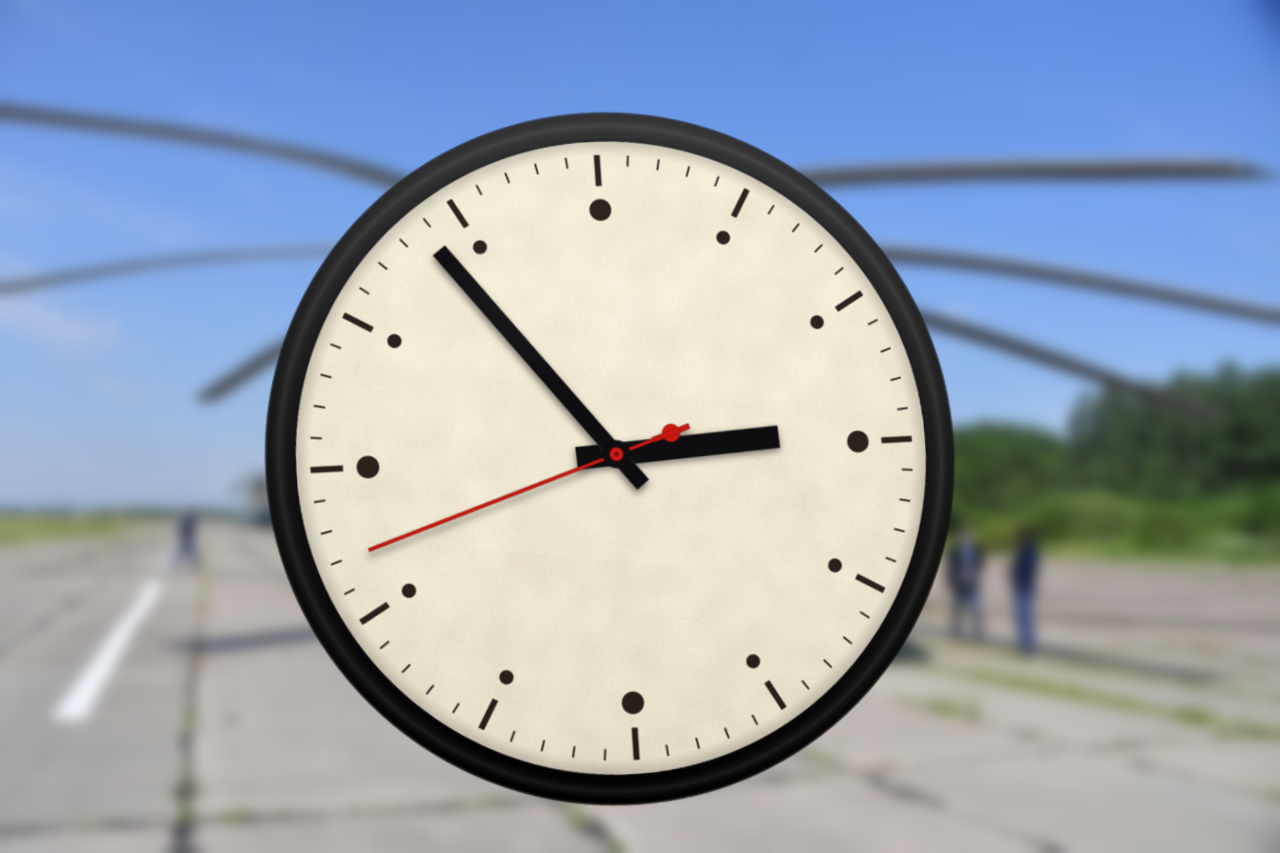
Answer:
2h53m42s
